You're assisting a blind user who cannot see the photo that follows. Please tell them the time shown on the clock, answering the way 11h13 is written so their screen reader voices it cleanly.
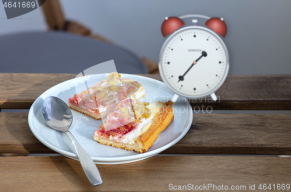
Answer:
1h37
